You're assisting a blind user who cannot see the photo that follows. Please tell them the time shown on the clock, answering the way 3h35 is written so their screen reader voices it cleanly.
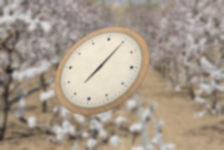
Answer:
7h05
